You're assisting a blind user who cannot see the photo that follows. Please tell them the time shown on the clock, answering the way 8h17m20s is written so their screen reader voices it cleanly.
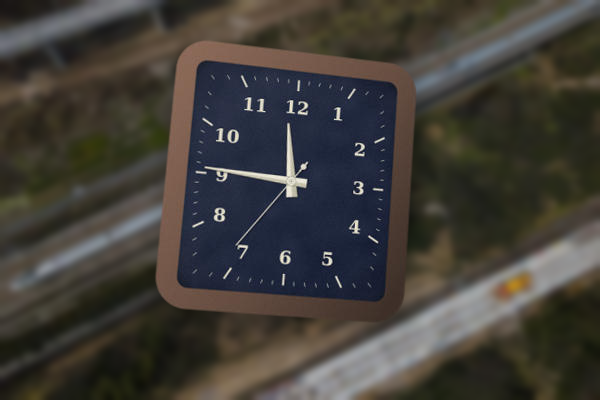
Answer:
11h45m36s
